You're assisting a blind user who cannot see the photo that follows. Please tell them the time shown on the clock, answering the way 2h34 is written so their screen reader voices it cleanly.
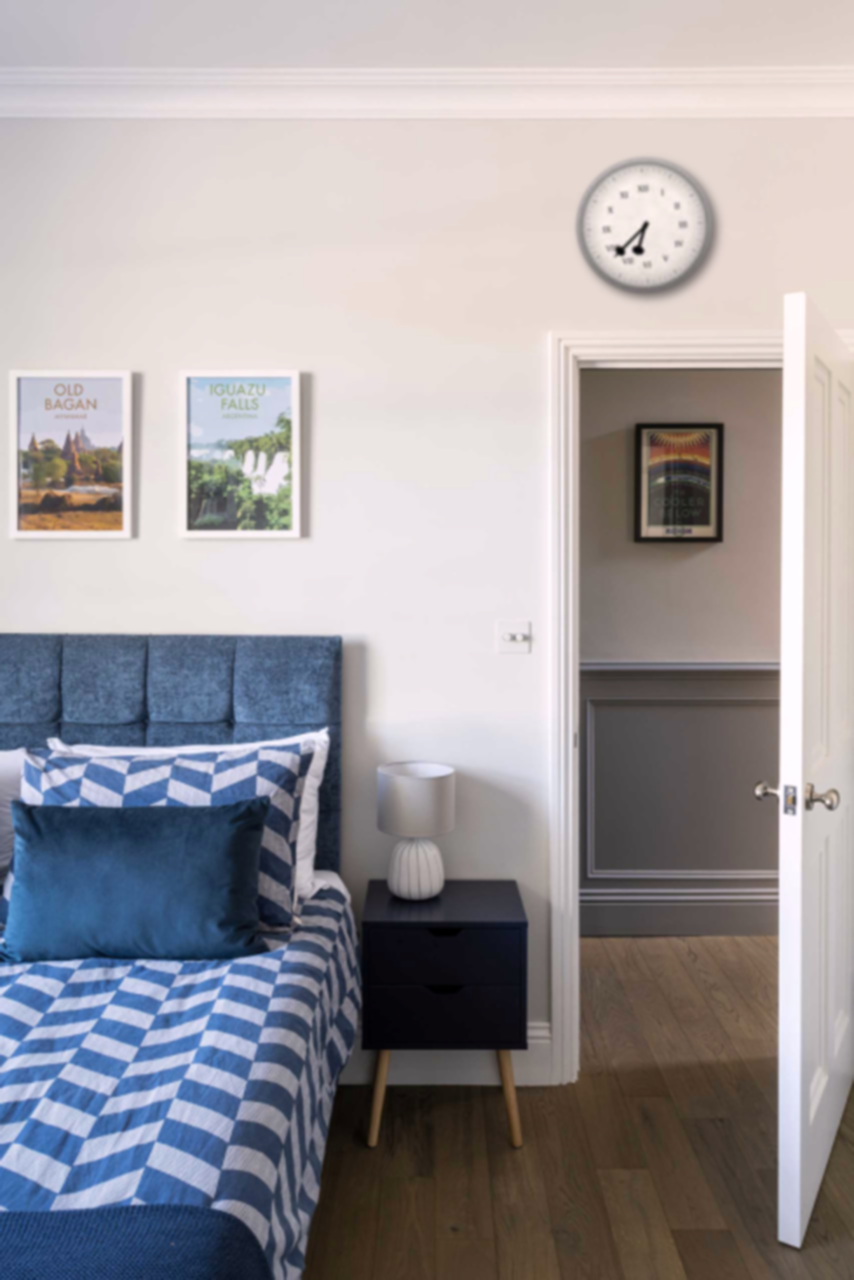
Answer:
6h38
